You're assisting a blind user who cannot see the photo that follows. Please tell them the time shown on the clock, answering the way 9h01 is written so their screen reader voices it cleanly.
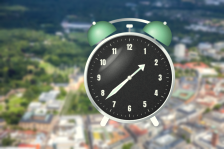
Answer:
1h38
